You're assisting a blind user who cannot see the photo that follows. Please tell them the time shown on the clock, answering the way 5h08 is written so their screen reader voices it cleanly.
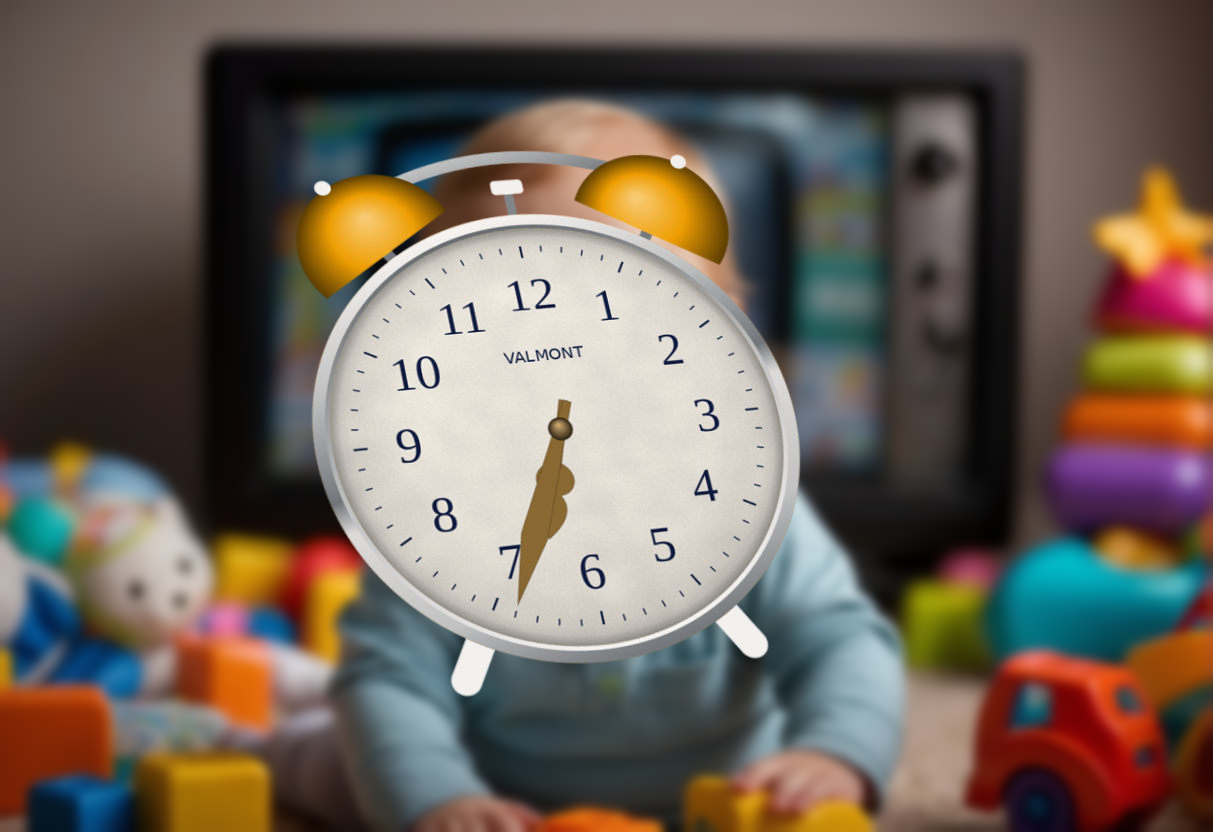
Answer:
6h34
